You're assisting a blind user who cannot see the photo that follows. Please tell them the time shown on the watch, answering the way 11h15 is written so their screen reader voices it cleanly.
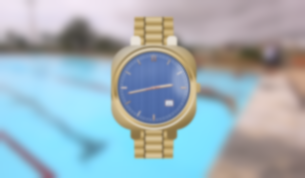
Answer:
2h43
